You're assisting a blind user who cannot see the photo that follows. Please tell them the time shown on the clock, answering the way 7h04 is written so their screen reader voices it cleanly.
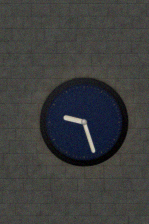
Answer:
9h27
